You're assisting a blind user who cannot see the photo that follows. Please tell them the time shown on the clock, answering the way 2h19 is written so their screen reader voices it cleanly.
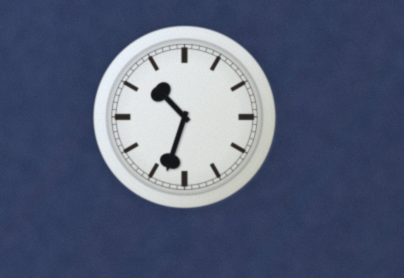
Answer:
10h33
